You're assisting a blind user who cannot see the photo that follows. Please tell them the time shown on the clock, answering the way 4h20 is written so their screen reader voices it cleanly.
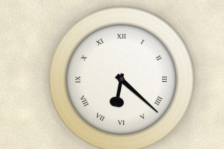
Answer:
6h22
